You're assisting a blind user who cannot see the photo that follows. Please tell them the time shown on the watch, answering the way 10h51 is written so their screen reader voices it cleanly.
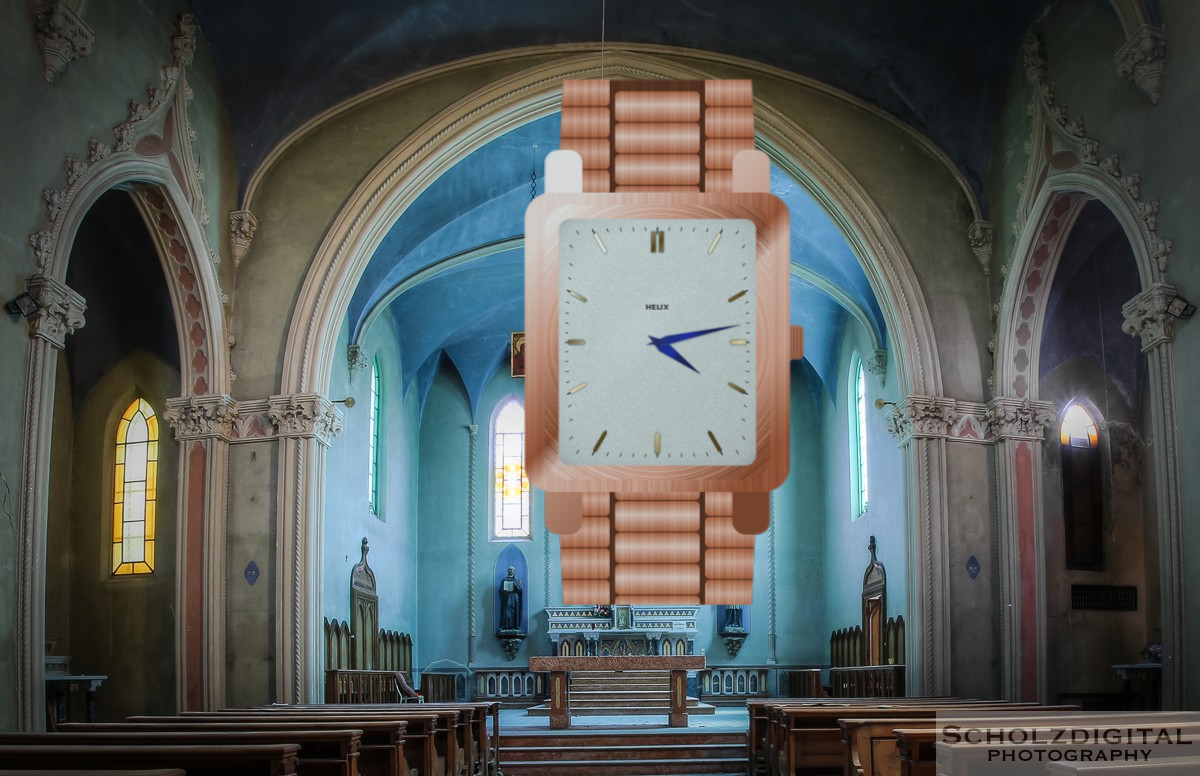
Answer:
4h13
